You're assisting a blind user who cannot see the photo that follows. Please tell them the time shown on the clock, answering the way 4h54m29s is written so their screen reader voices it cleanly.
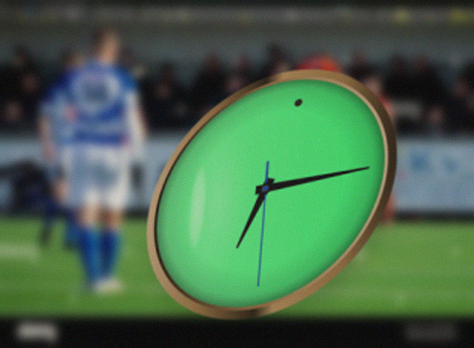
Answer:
6h12m27s
